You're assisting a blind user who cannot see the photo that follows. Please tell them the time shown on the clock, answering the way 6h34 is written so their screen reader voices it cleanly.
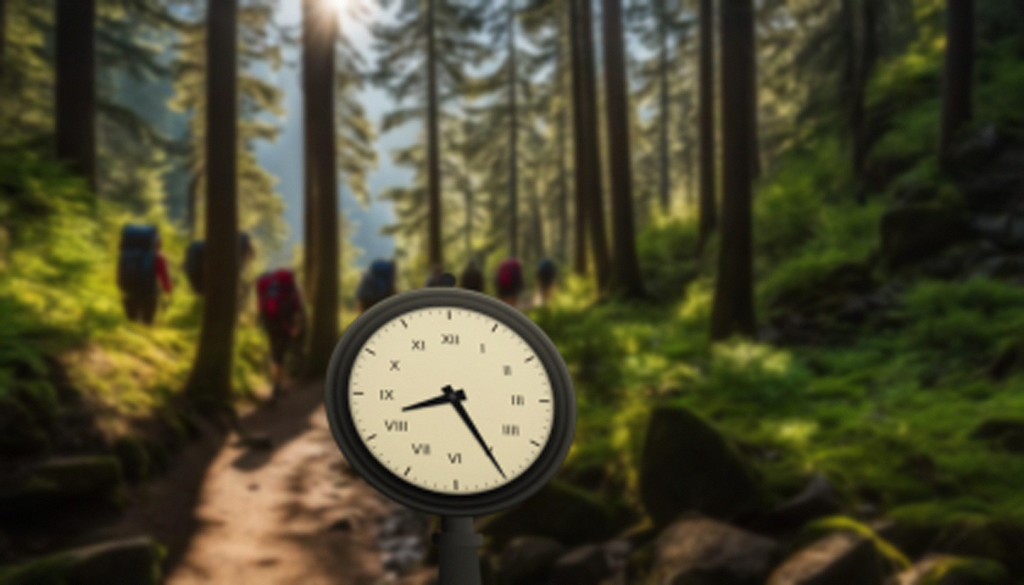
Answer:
8h25
